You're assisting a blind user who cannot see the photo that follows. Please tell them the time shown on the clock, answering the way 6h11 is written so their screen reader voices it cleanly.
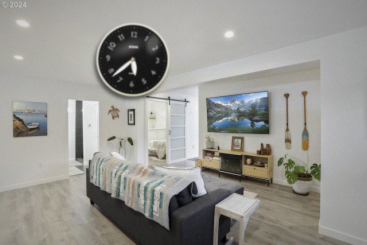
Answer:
5h38
